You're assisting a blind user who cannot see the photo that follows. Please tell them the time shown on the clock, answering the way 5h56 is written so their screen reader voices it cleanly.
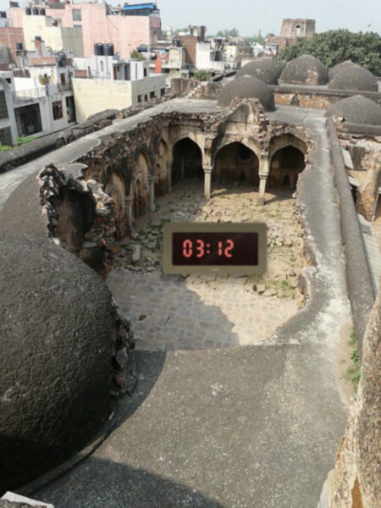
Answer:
3h12
